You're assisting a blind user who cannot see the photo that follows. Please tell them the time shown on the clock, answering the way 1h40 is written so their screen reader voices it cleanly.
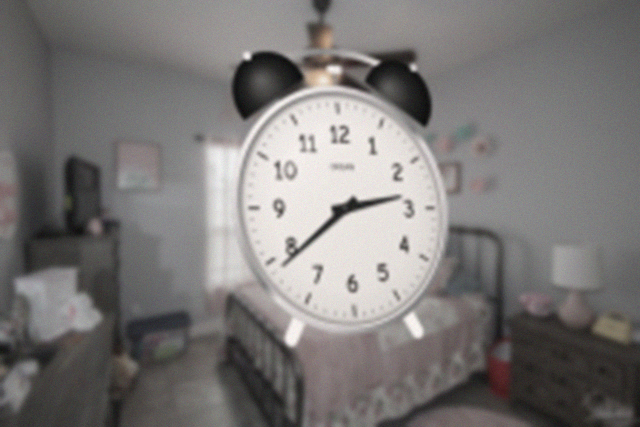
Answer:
2h39
